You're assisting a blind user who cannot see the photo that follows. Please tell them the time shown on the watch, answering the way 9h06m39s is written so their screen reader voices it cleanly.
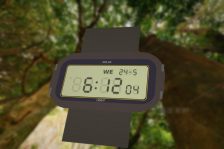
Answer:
6h12m04s
